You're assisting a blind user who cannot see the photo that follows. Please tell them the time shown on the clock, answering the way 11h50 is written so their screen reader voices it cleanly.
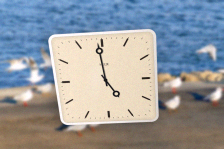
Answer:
4h59
